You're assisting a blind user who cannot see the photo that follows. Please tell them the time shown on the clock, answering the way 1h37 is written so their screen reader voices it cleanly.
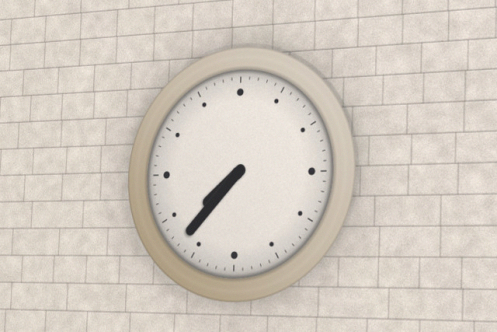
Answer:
7h37
